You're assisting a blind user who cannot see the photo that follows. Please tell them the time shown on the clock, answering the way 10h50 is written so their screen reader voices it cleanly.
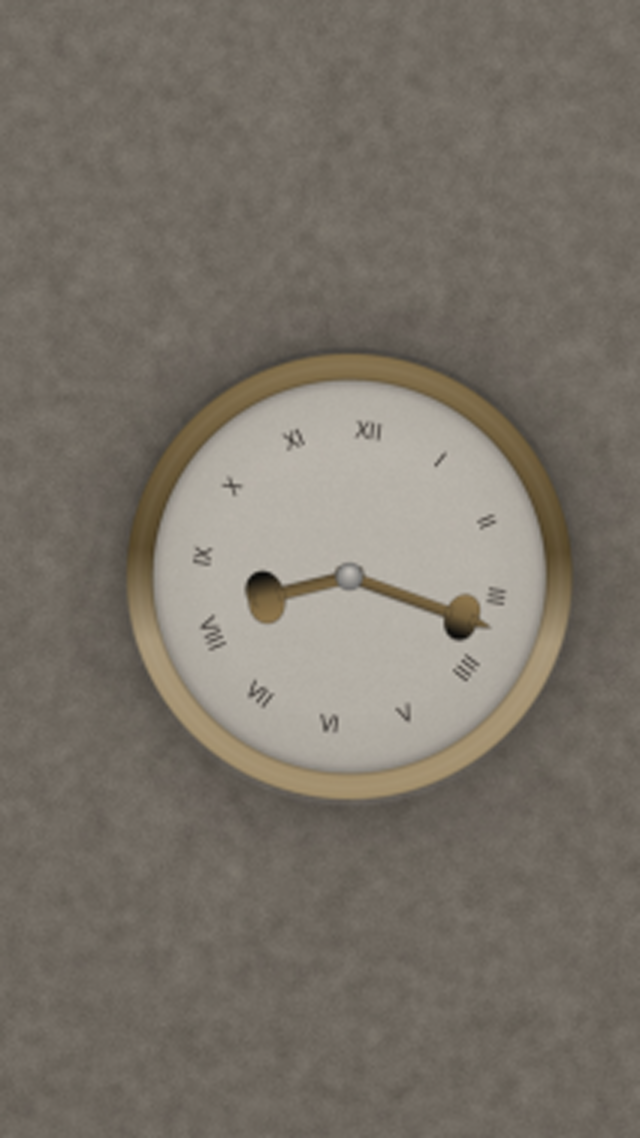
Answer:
8h17
